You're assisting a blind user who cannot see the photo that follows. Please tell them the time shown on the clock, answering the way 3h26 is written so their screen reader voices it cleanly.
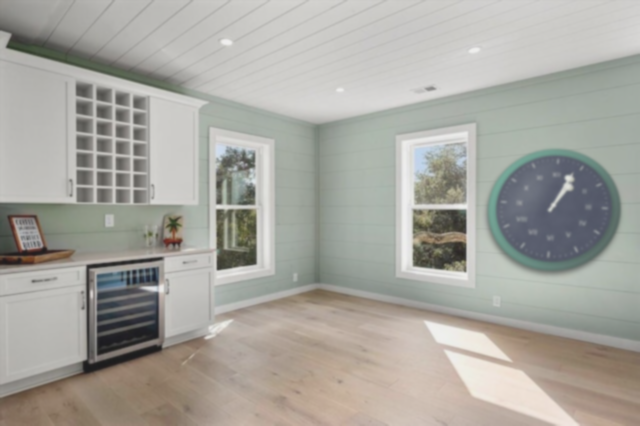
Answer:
1h04
